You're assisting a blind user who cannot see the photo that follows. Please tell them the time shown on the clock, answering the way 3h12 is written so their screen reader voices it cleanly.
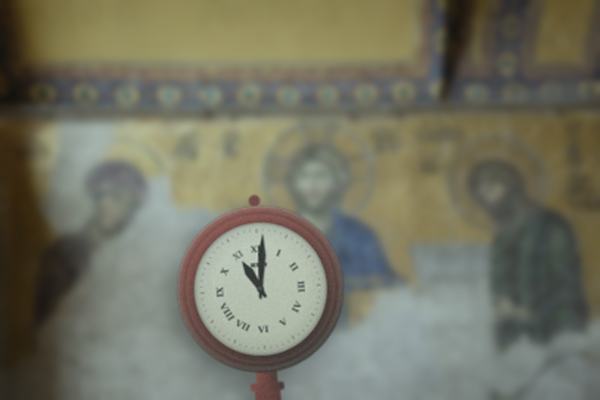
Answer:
11h01
